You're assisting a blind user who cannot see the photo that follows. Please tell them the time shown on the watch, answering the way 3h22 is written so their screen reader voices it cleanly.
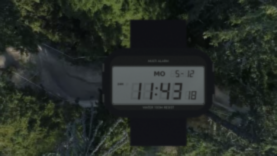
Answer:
11h43
